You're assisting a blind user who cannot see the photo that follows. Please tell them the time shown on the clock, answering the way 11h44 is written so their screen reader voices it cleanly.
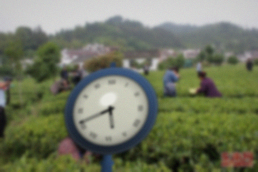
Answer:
5h41
